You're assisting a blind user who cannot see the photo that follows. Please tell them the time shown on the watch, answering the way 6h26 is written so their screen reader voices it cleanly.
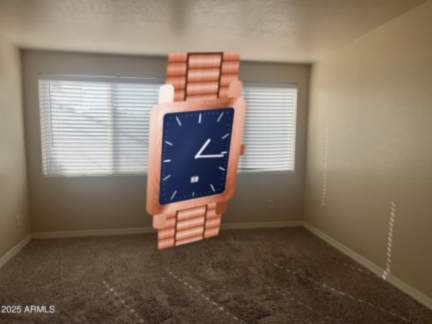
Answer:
1h16
